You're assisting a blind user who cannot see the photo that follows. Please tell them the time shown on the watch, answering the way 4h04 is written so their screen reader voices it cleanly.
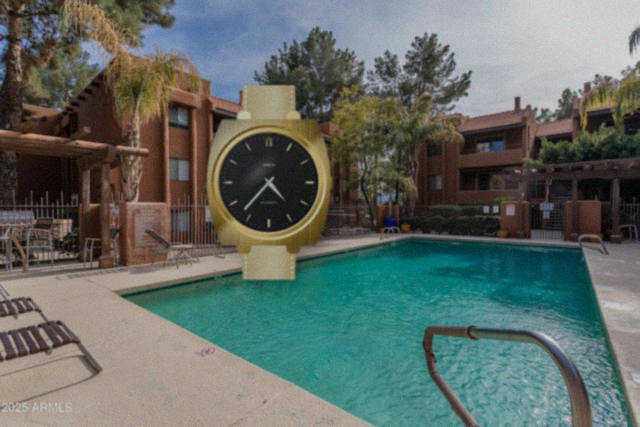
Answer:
4h37
